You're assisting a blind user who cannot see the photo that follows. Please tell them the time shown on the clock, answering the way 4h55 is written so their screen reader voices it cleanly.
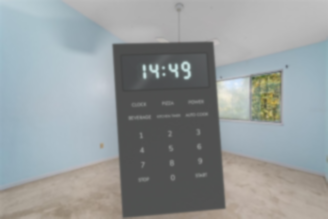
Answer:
14h49
